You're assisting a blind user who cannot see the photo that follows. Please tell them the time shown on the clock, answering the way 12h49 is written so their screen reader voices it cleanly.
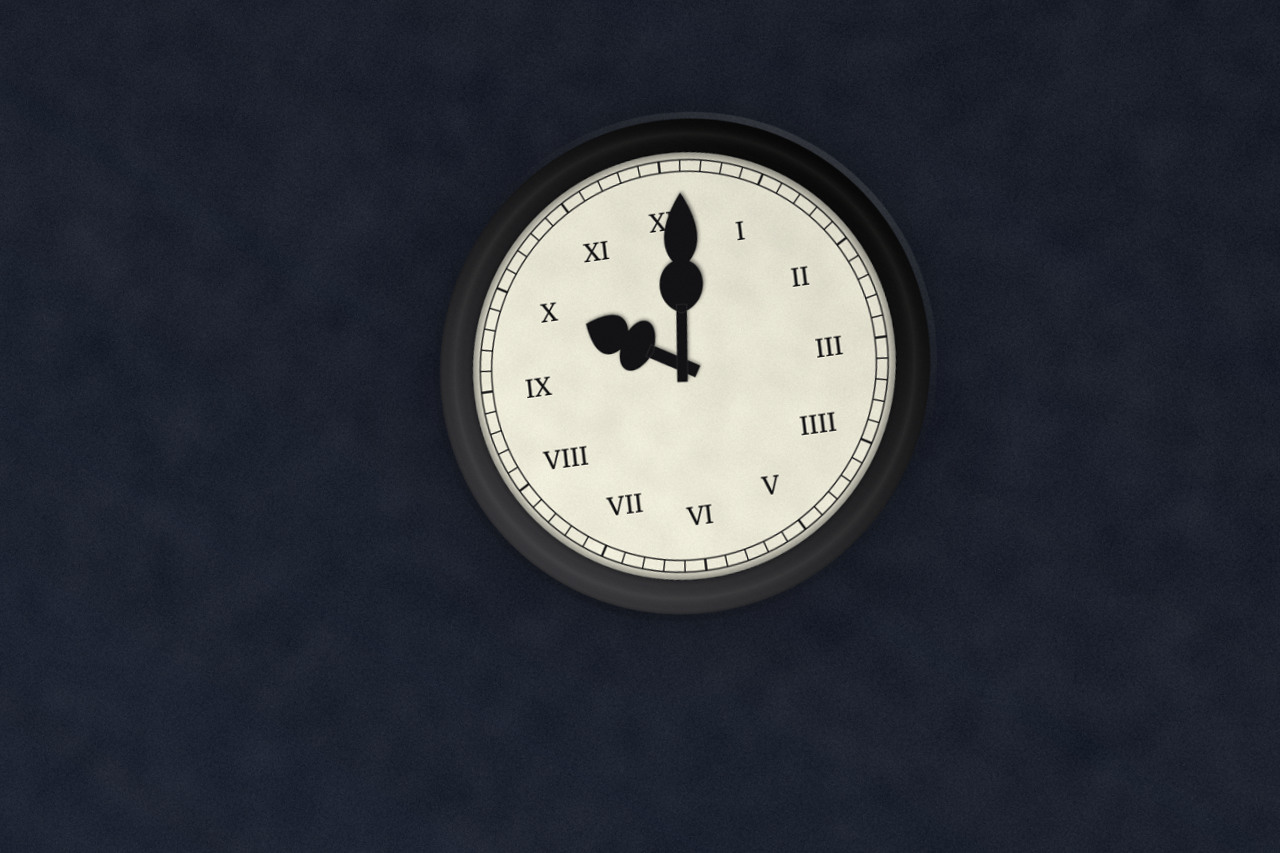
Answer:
10h01
